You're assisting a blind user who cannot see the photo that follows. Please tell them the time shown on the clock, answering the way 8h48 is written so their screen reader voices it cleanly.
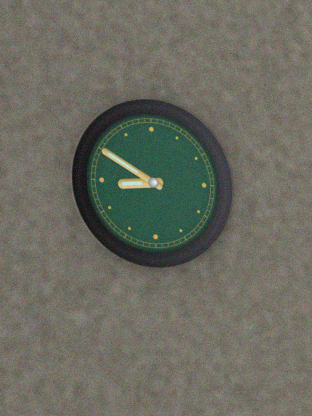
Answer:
8h50
